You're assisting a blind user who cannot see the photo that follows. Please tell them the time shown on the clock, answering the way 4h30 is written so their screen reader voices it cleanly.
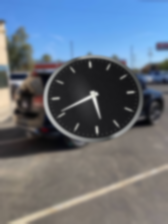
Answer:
5h41
